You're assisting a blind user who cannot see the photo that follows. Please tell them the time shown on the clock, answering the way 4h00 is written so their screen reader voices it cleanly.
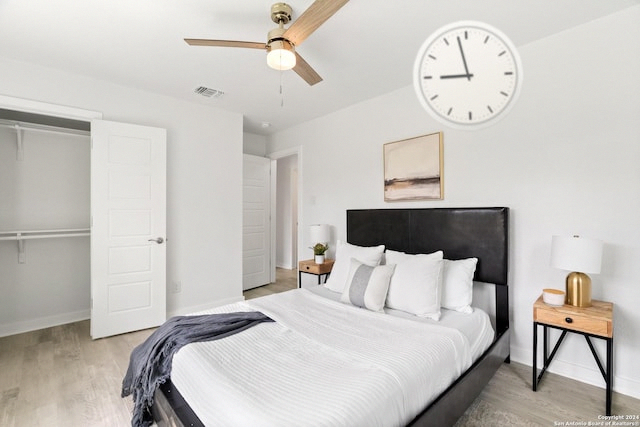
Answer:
8h58
